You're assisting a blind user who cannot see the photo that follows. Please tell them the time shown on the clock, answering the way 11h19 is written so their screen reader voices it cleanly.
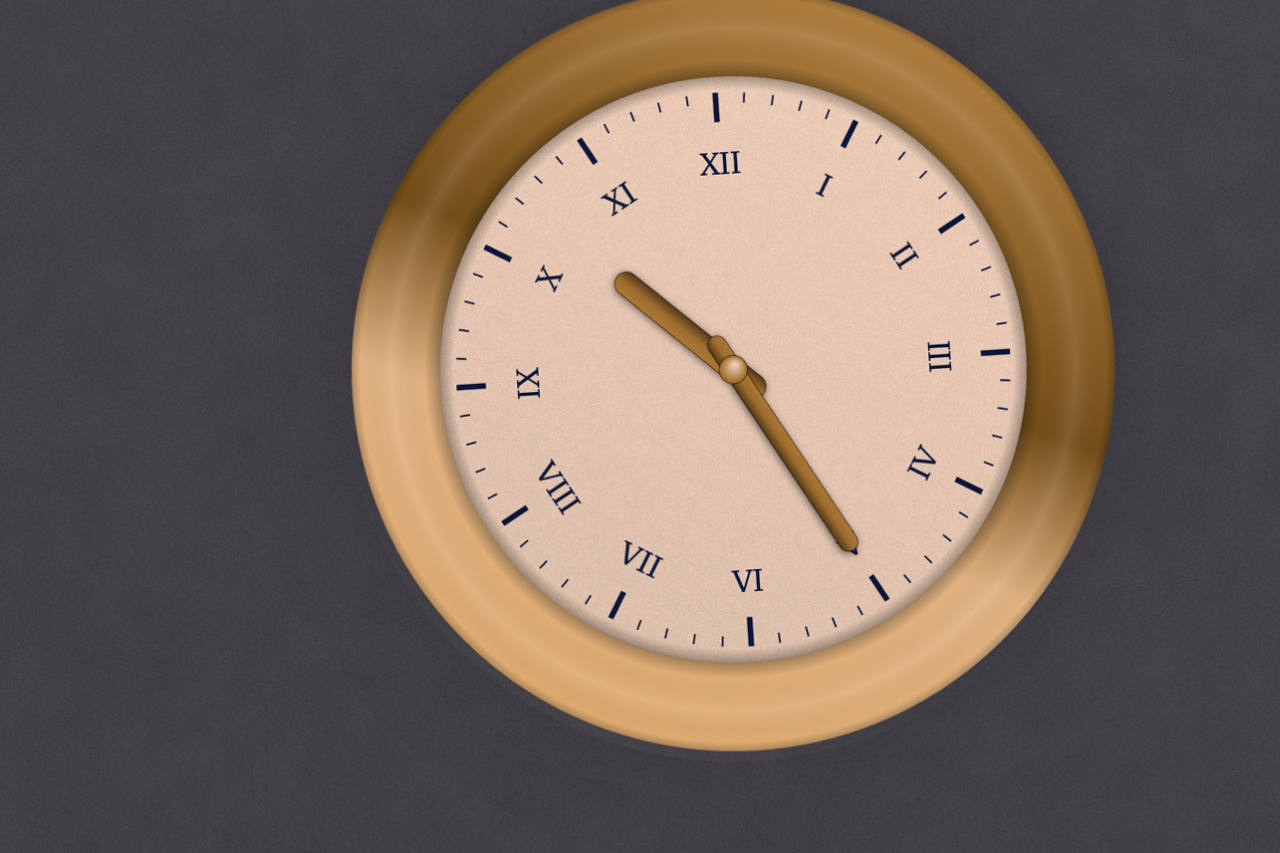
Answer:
10h25
